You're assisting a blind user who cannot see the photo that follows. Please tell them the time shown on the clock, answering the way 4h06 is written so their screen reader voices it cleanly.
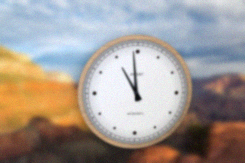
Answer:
10h59
